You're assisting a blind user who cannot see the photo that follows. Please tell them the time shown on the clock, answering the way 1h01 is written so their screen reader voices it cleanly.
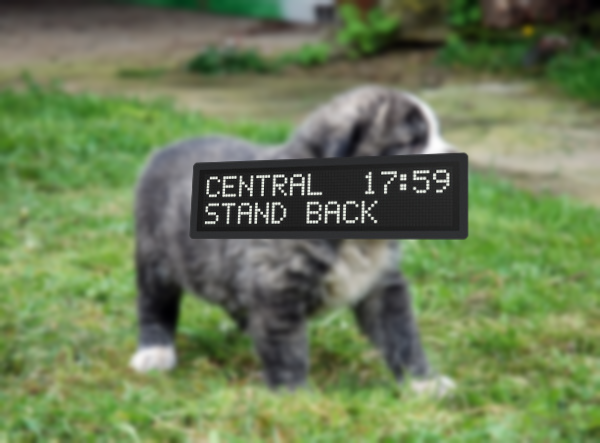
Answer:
17h59
